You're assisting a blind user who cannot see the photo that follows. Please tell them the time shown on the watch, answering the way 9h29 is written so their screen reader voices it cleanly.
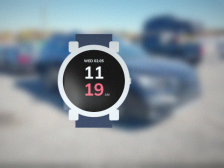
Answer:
11h19
